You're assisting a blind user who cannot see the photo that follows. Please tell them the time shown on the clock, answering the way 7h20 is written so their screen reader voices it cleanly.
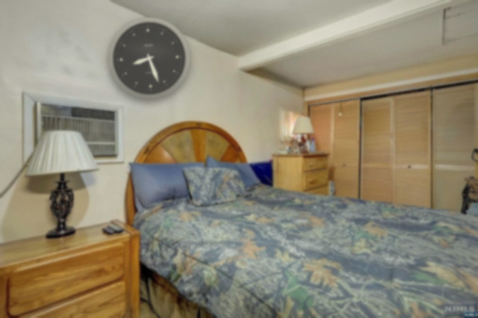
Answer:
8h27
